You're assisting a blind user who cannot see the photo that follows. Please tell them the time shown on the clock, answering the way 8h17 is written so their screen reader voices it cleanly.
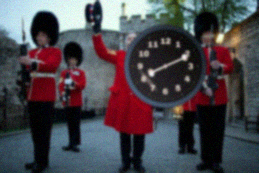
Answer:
8h11
